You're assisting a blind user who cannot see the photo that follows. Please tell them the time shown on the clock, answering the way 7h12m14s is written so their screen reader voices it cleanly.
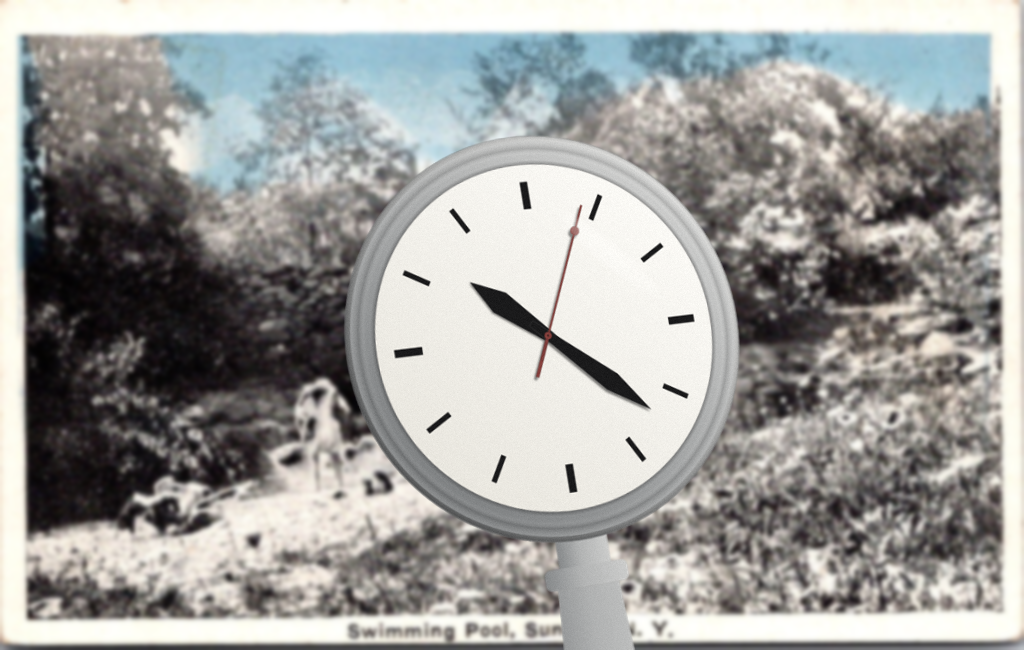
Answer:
10h22m04s
